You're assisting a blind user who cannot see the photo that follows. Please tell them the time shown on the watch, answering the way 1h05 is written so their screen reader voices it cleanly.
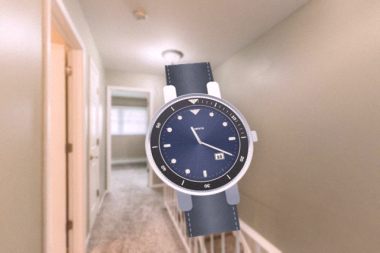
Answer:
11h20
